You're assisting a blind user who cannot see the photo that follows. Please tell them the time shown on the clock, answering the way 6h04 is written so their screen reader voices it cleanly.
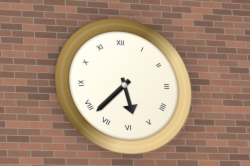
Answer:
5h38
